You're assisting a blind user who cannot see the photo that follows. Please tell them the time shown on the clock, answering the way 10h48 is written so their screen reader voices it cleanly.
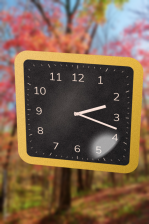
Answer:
2h18
